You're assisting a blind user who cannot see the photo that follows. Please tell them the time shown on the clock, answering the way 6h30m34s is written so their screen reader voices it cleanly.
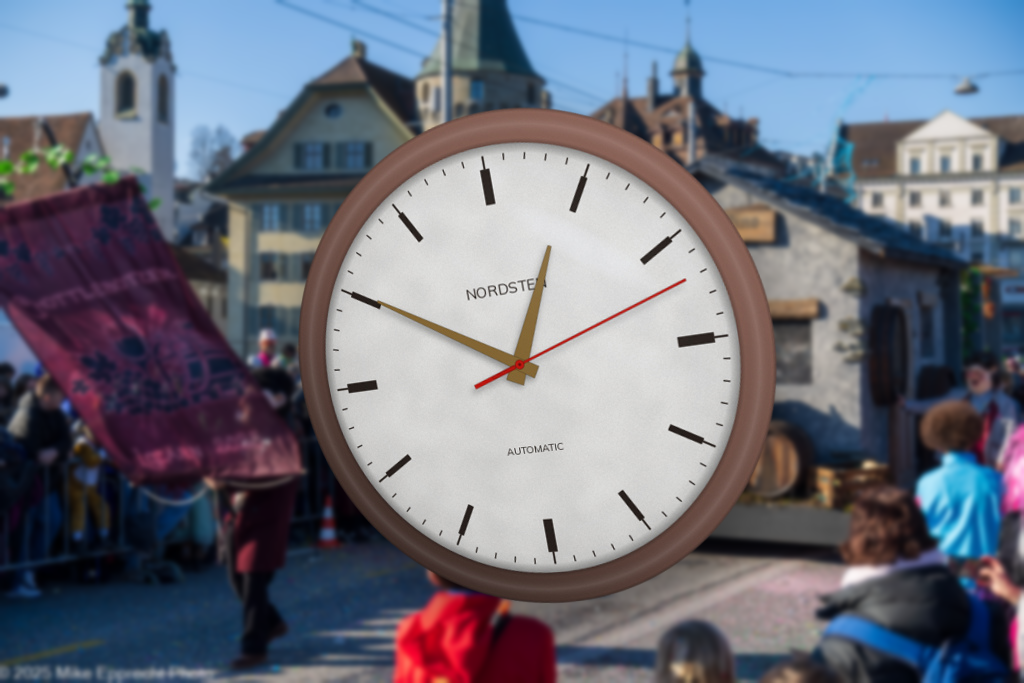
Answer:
12h50m12s
